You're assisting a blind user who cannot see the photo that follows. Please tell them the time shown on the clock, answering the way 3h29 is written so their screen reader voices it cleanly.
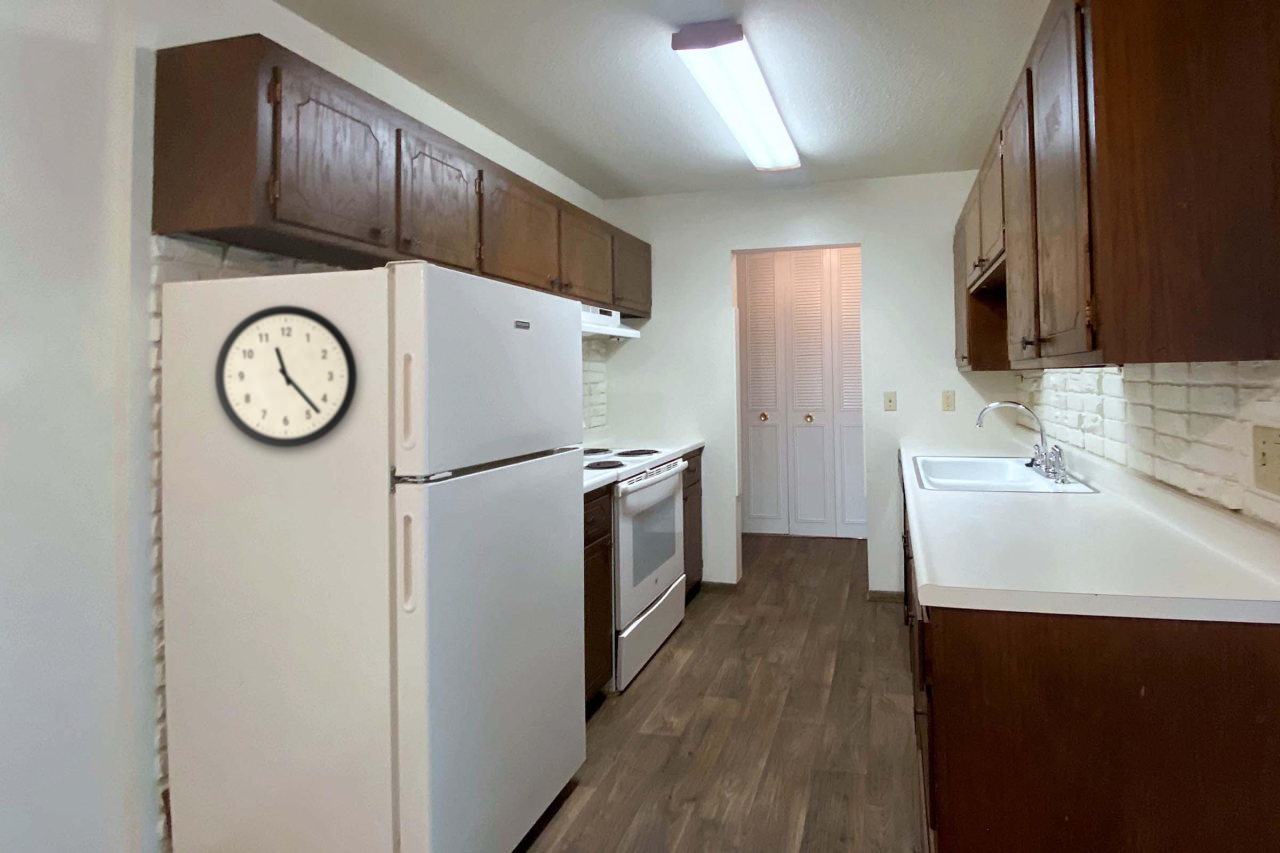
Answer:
11h23
